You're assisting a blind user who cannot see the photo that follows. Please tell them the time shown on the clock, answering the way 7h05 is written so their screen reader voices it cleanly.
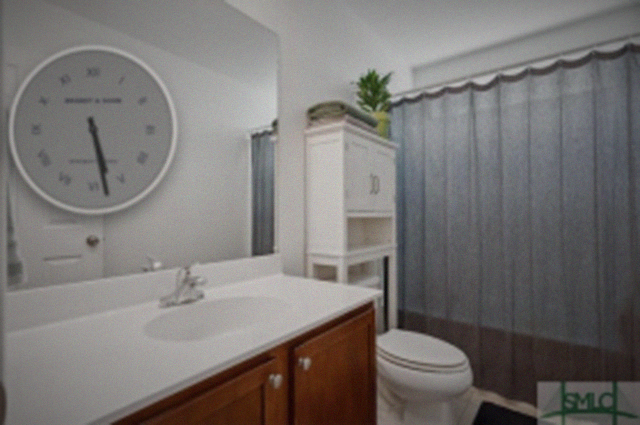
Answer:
5h28
